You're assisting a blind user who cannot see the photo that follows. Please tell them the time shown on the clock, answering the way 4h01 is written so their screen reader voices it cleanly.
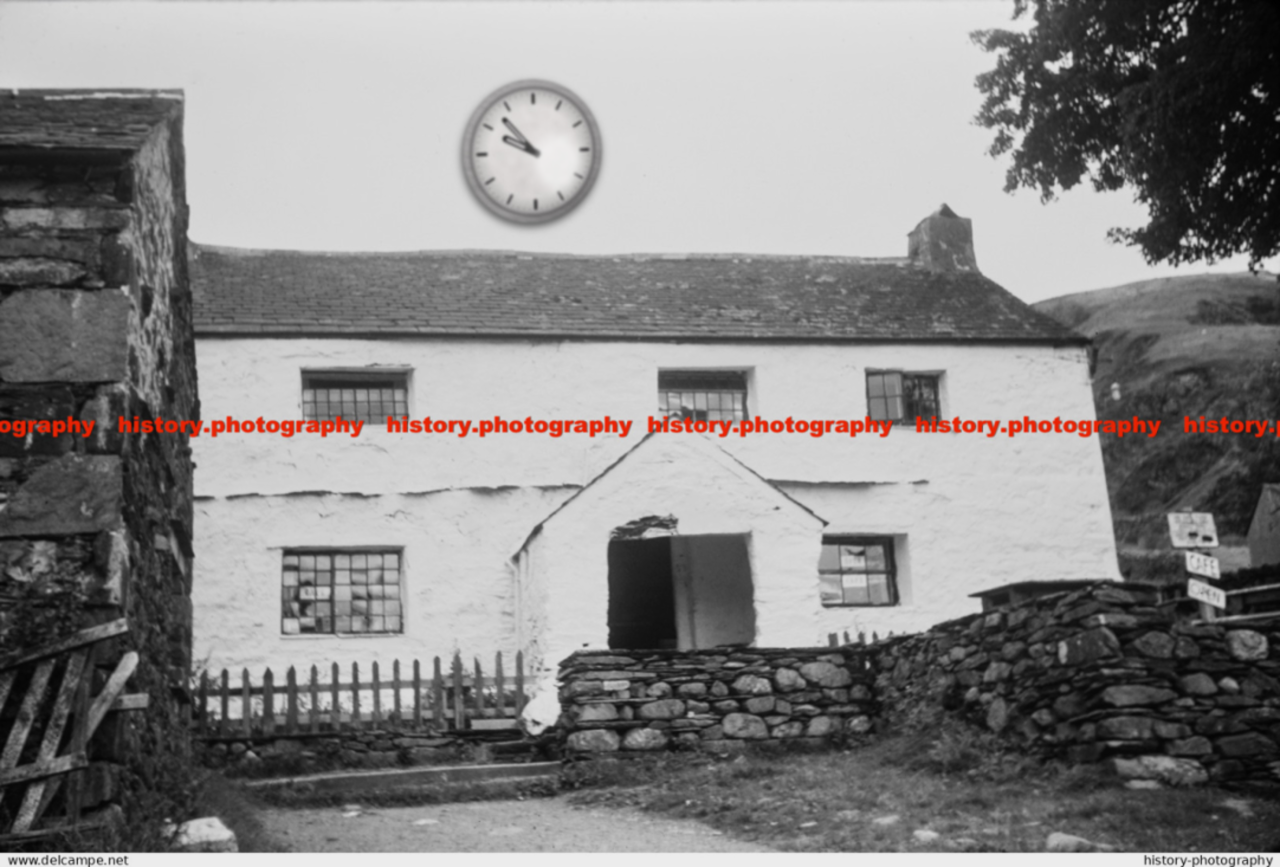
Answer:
9h53
